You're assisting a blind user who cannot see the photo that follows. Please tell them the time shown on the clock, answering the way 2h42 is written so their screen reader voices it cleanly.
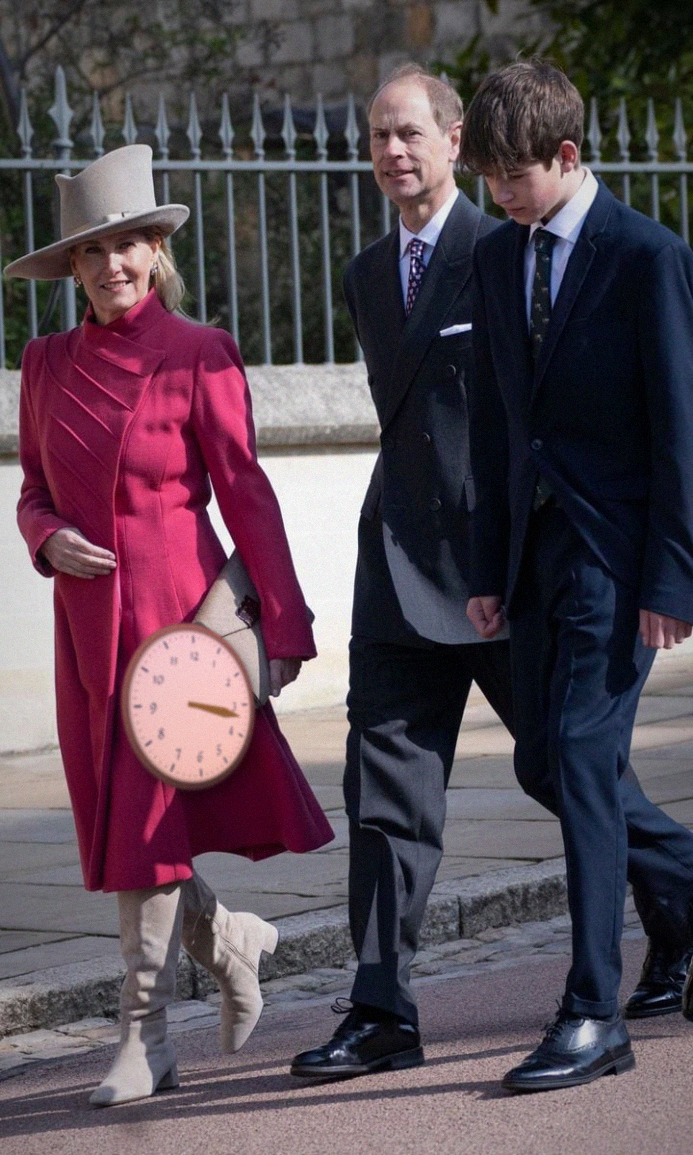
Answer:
3h17
